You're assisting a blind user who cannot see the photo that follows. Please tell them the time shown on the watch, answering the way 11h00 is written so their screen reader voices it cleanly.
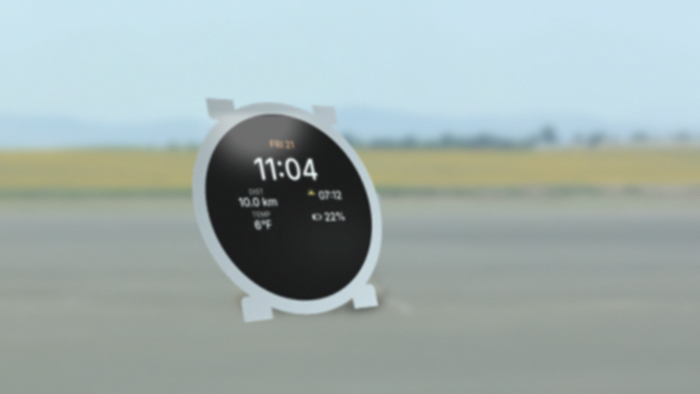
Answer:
11h04
